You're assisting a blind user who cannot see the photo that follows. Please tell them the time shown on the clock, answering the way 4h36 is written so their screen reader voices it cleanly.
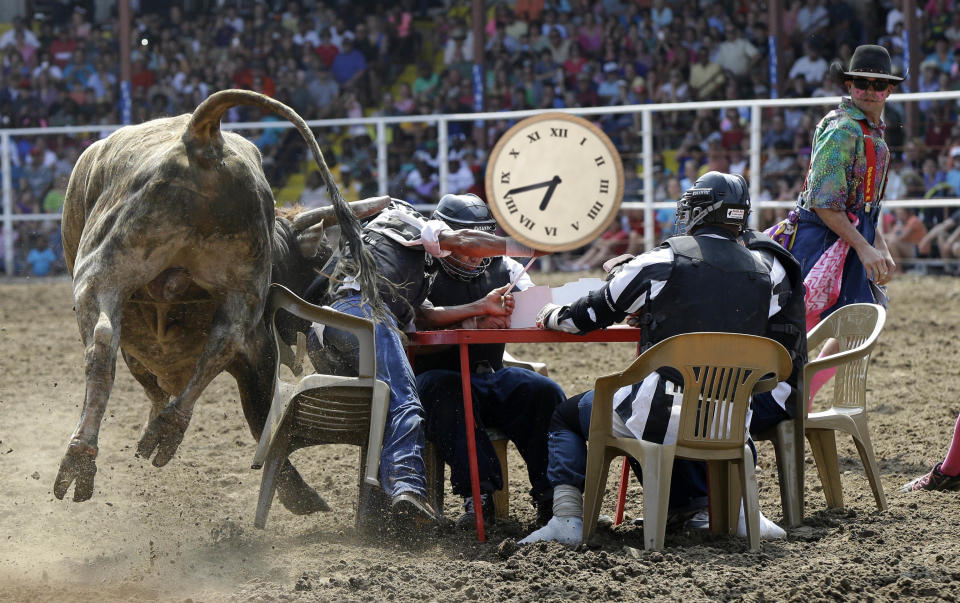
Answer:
6h42
